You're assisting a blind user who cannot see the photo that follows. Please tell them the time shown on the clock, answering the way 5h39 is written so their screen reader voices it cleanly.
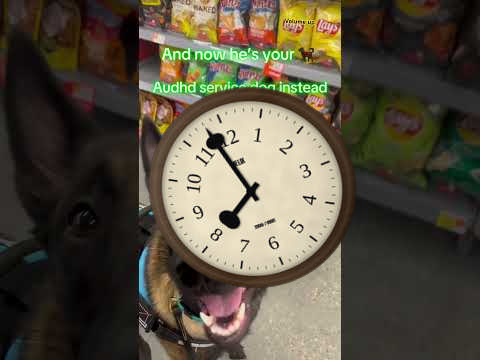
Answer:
7h58
